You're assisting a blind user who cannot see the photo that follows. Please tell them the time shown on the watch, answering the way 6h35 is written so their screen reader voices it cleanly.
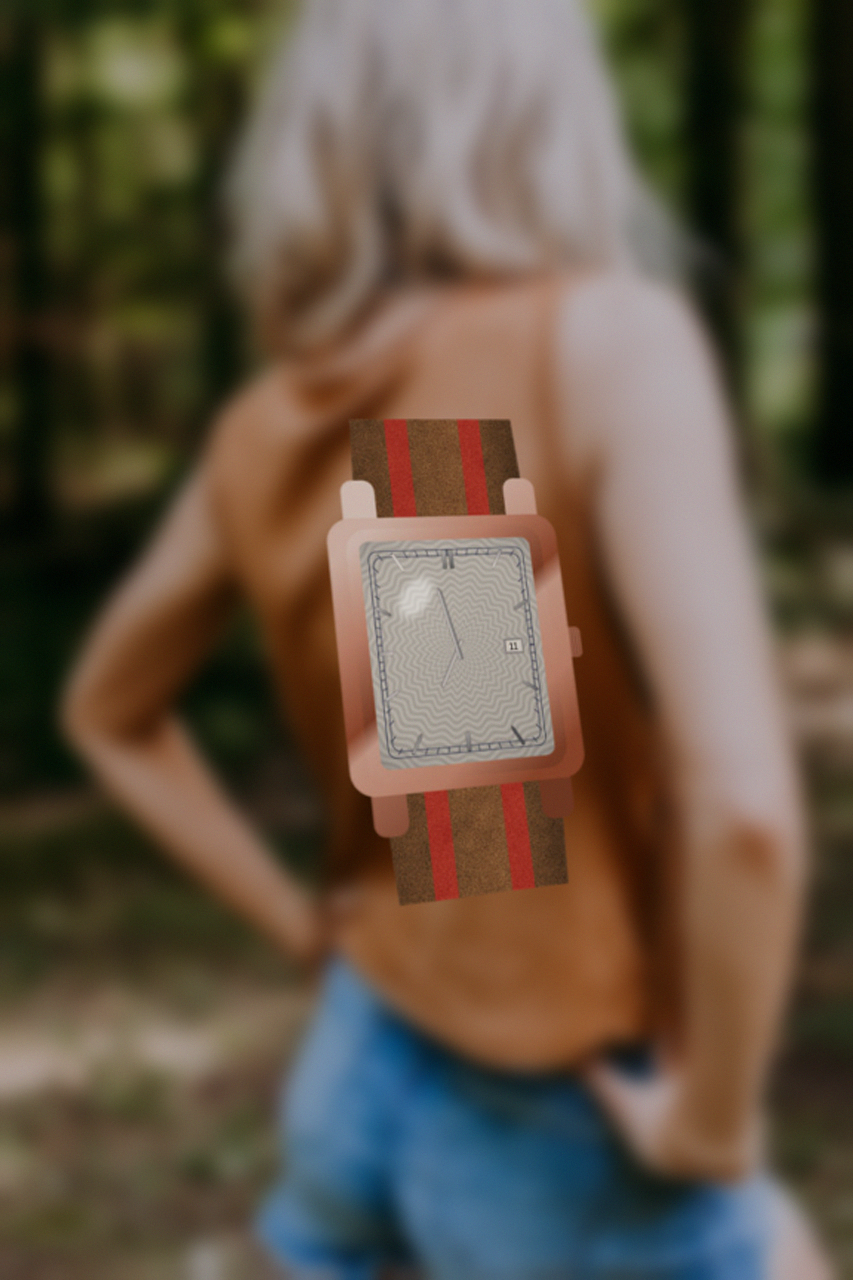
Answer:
6h58
